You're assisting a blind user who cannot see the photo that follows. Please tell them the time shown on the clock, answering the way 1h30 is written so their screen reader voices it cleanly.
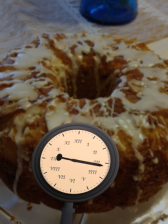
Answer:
9h16
